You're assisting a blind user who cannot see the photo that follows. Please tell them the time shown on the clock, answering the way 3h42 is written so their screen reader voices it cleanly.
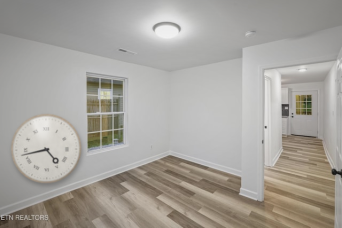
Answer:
4h43
